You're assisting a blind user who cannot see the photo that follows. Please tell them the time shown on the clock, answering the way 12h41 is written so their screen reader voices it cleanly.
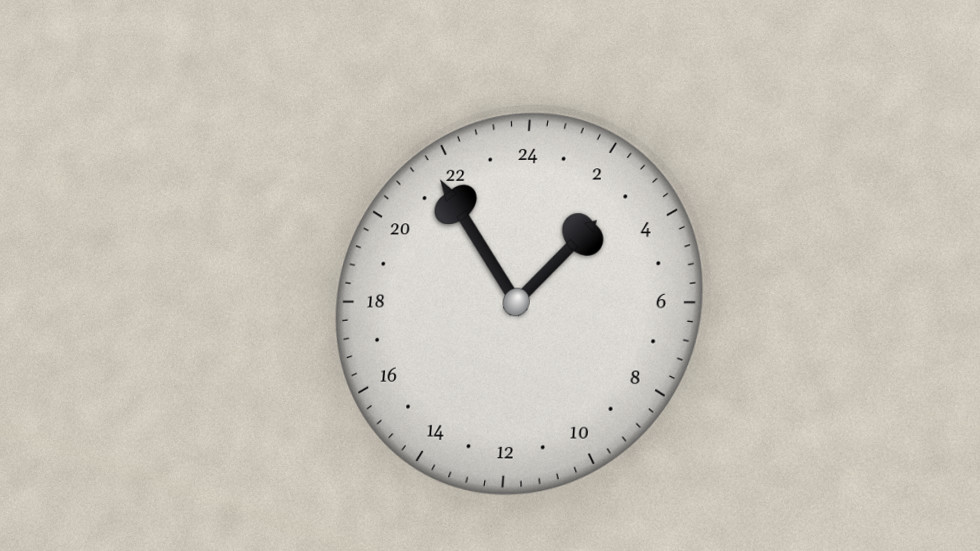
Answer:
2h54
